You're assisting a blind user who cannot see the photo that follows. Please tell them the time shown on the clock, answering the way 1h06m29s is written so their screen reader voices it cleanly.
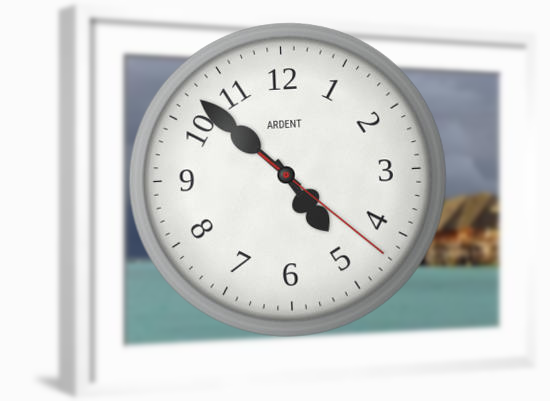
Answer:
4h52m22s
